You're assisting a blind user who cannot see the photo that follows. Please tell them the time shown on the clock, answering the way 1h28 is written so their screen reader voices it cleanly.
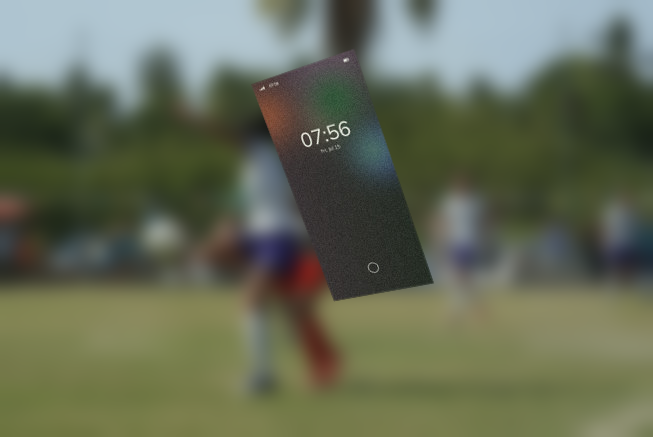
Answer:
7h56
